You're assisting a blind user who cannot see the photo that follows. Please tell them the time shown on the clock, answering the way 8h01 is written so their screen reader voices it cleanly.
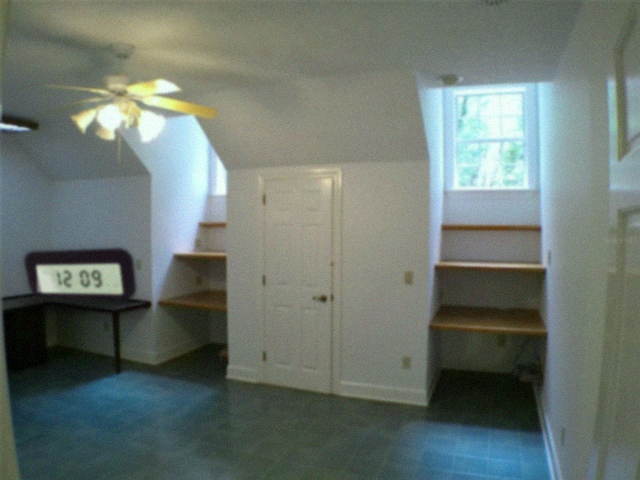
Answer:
12h09
